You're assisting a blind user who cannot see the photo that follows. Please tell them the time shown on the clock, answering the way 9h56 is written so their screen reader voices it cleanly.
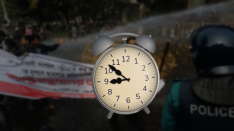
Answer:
8h52
